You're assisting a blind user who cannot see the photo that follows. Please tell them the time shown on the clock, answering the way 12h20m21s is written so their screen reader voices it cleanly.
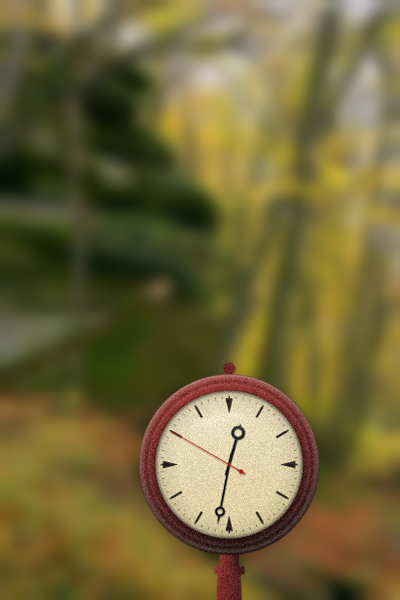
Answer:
12h31m50s
